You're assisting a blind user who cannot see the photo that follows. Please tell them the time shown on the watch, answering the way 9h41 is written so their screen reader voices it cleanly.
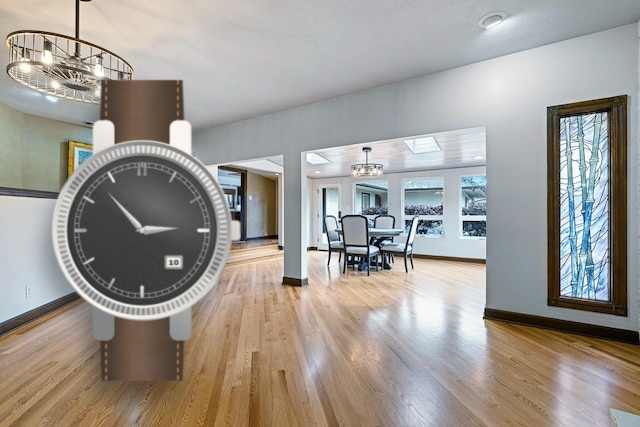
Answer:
2h53
